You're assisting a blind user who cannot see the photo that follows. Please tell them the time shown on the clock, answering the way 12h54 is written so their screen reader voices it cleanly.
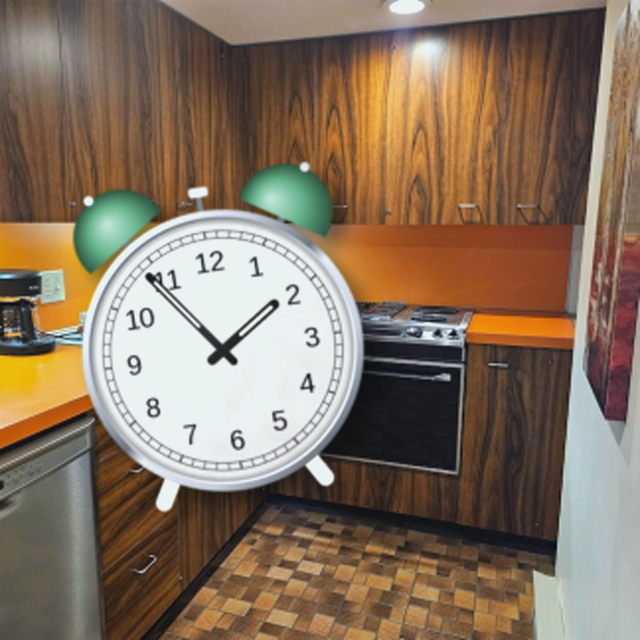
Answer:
1h54
